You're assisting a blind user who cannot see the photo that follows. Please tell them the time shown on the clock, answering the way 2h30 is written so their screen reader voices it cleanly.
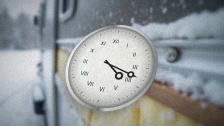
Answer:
4h18
